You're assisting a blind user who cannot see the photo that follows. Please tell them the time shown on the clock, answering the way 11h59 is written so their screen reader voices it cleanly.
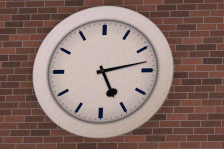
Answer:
5h13
